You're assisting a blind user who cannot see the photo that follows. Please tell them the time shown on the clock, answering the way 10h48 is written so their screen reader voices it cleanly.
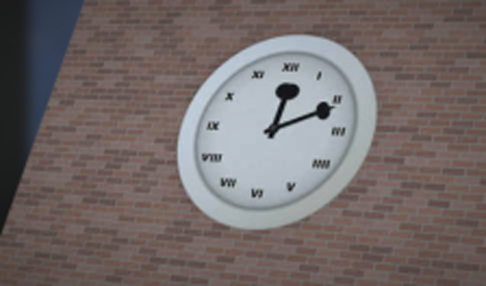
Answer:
12h11
